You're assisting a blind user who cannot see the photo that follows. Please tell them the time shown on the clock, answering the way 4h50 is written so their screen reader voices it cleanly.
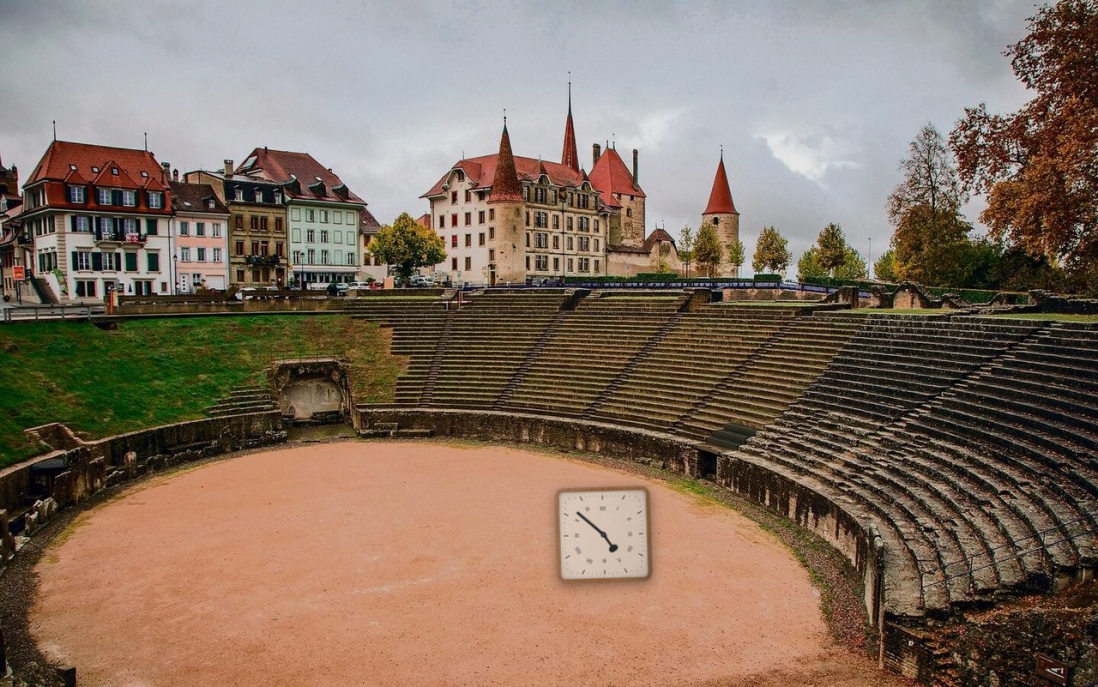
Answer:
4h52
